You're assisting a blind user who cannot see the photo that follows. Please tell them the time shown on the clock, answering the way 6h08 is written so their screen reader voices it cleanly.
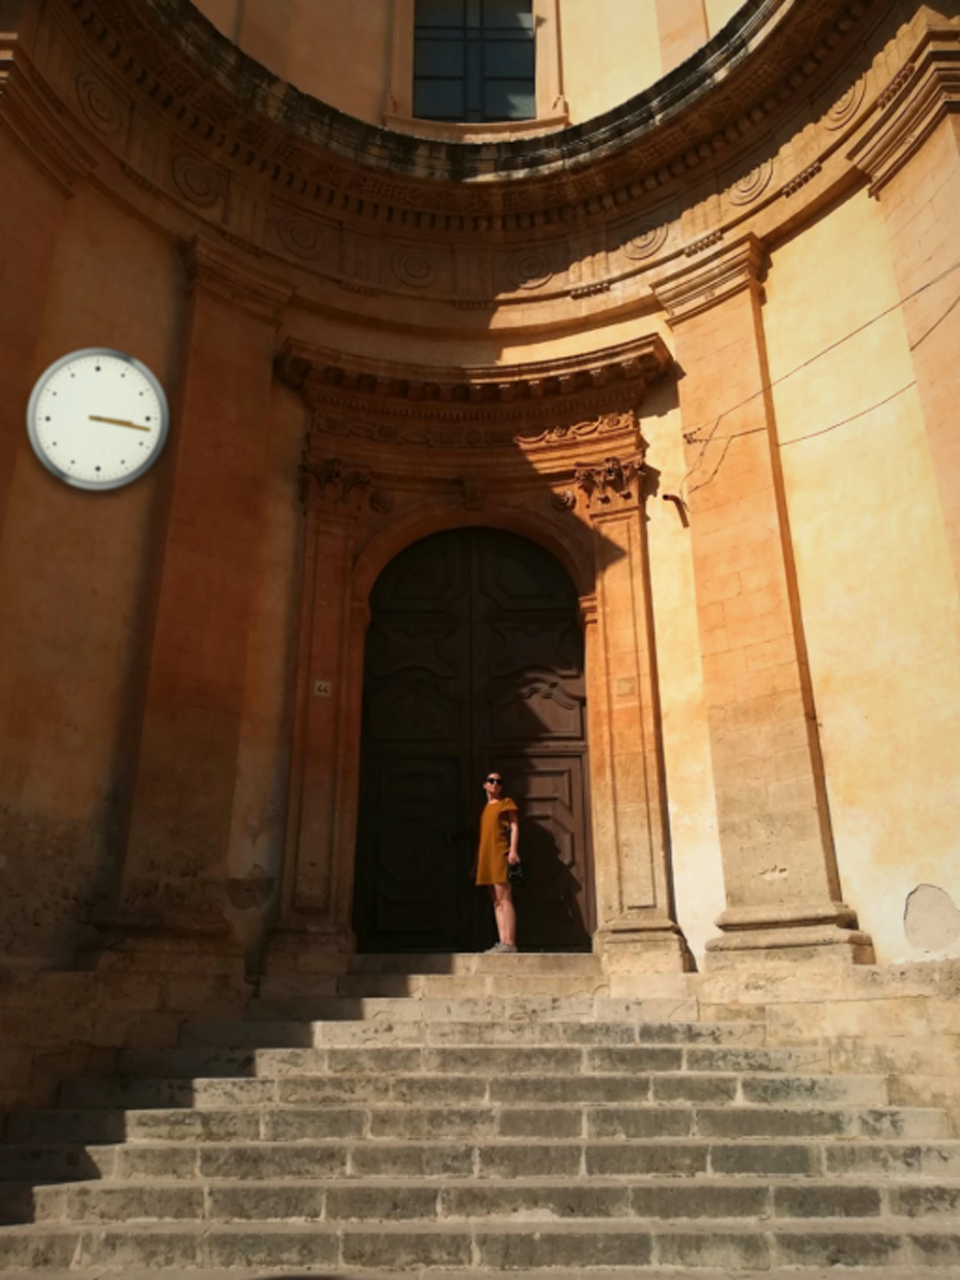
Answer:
3h17
